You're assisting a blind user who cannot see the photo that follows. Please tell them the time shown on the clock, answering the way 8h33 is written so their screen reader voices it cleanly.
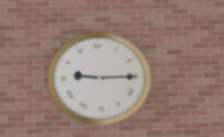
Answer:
9h15
